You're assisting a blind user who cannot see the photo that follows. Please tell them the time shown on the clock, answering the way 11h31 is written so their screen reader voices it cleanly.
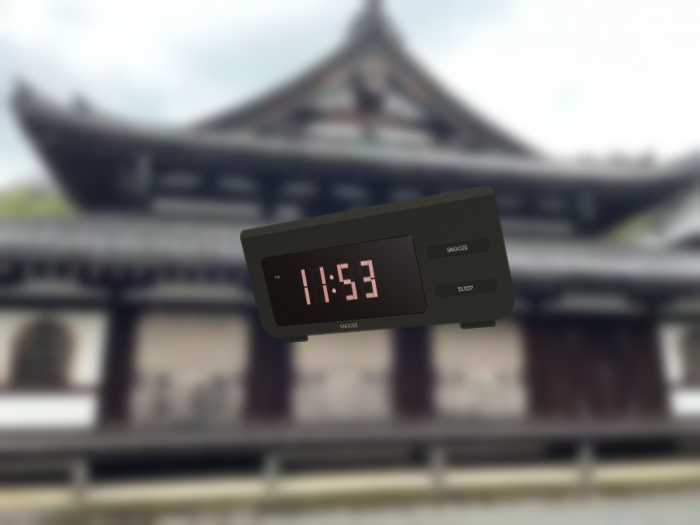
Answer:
11h53
